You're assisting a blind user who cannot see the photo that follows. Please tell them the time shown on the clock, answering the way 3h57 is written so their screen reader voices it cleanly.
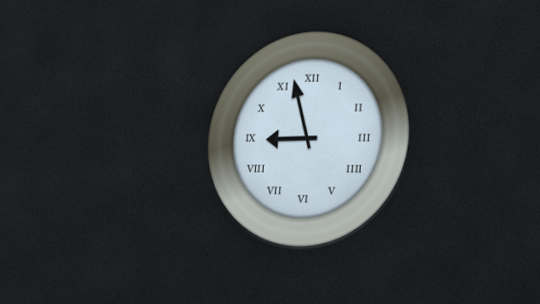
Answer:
8h57
